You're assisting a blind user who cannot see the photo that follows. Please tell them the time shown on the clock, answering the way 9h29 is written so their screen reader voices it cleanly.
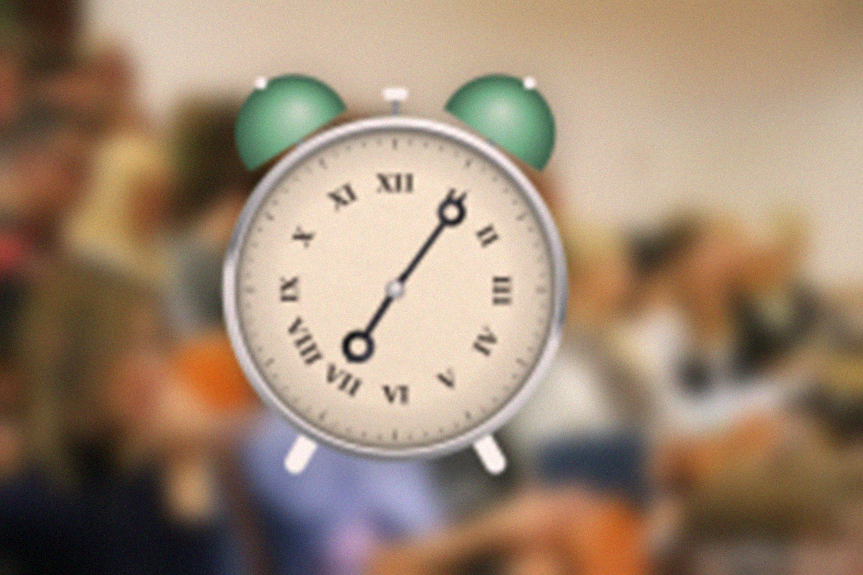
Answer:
7h06
